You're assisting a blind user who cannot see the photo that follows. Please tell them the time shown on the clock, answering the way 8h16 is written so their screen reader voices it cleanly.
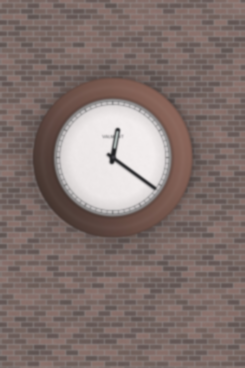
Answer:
12h21
